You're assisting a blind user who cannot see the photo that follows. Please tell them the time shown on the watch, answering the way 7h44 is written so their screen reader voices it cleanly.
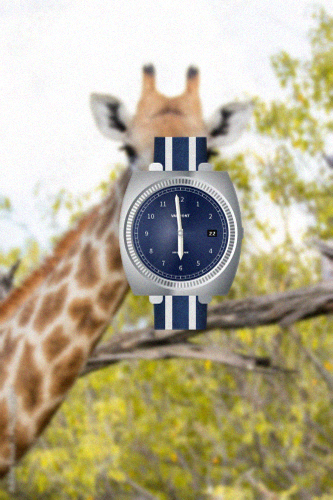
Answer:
5h59
